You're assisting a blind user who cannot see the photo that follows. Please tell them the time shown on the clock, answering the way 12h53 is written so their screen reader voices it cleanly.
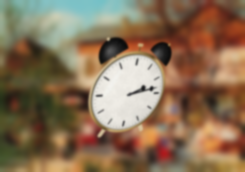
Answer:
2h13
